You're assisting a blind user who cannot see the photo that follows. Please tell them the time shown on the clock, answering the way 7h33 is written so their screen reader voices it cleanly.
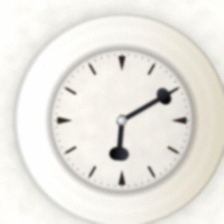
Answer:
6h10
